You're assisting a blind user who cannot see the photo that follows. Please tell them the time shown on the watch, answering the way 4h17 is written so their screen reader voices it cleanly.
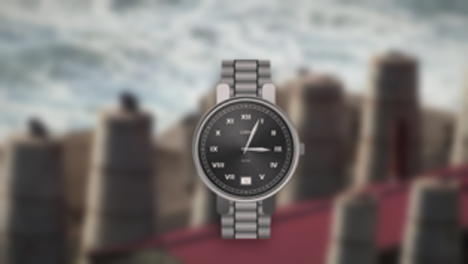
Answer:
3h04
